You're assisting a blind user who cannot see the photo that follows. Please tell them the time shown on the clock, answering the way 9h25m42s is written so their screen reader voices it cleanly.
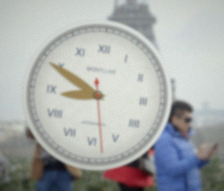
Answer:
8h49m28s
